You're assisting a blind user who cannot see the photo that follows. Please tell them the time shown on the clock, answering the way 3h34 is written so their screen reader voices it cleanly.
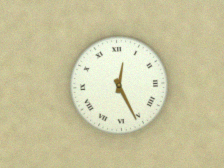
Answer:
12h26
